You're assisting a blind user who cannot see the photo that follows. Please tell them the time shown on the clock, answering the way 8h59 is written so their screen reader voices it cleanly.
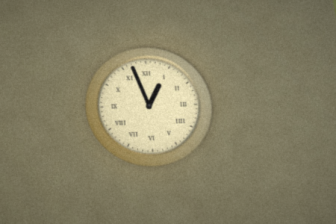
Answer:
12h57
